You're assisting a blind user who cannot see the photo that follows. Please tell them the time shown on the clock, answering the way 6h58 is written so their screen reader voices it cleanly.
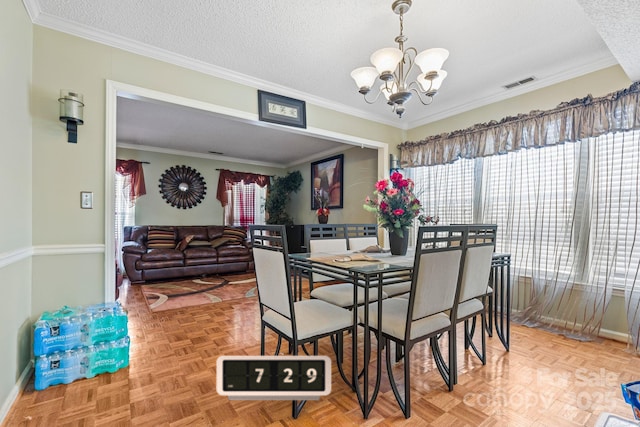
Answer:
7h29
